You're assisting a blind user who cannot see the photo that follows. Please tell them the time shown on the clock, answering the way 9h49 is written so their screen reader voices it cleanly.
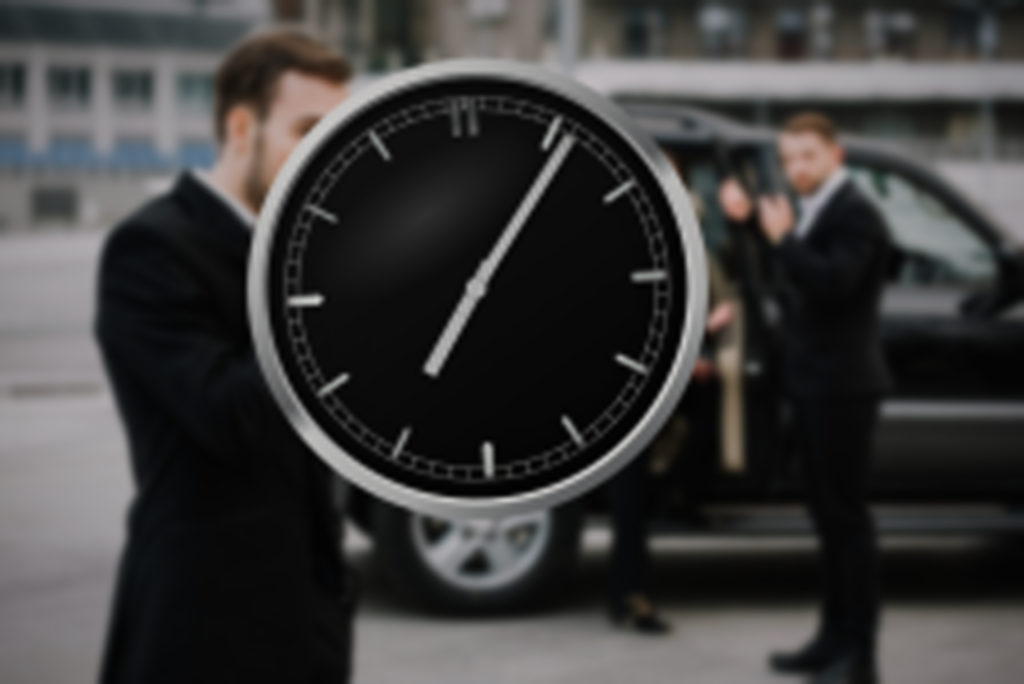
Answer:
7h06
